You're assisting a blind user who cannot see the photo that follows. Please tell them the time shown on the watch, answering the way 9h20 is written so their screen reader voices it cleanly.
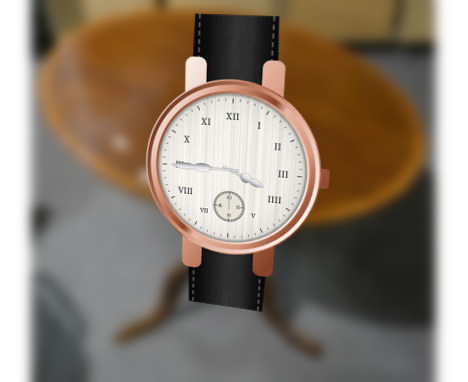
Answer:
3h45
